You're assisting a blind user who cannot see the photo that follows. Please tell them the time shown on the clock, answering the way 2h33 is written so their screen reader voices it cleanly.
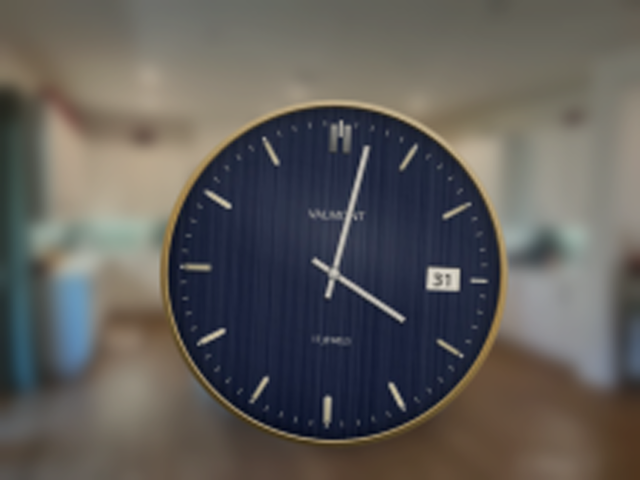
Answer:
4h02
